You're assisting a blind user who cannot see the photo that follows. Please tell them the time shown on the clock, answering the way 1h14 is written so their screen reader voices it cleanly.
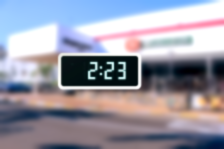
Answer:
2h23
